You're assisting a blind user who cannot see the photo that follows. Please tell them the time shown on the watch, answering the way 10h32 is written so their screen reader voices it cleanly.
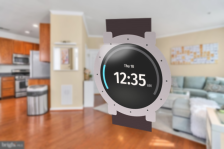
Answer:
12h35
